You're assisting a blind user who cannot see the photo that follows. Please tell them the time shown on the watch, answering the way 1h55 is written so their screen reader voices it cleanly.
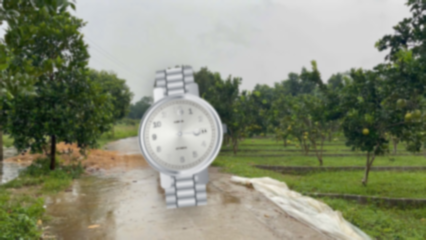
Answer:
3h01
